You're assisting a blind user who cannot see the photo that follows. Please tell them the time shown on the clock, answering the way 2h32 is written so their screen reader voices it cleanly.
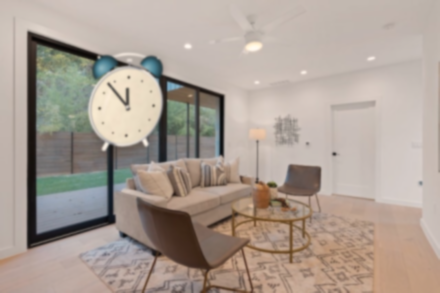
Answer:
11h53
